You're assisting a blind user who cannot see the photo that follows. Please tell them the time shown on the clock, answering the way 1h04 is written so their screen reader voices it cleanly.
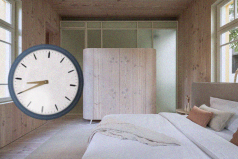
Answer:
8h40
